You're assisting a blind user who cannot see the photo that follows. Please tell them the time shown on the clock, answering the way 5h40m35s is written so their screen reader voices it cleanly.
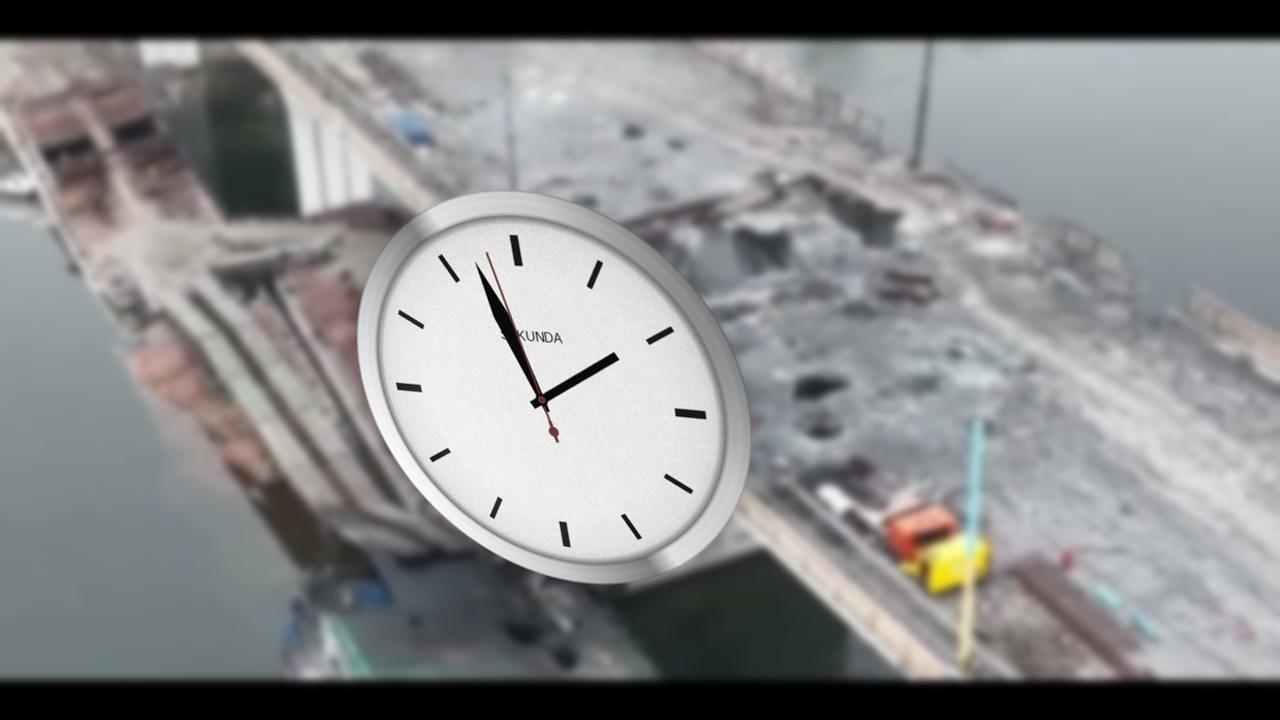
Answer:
1h56m58s
